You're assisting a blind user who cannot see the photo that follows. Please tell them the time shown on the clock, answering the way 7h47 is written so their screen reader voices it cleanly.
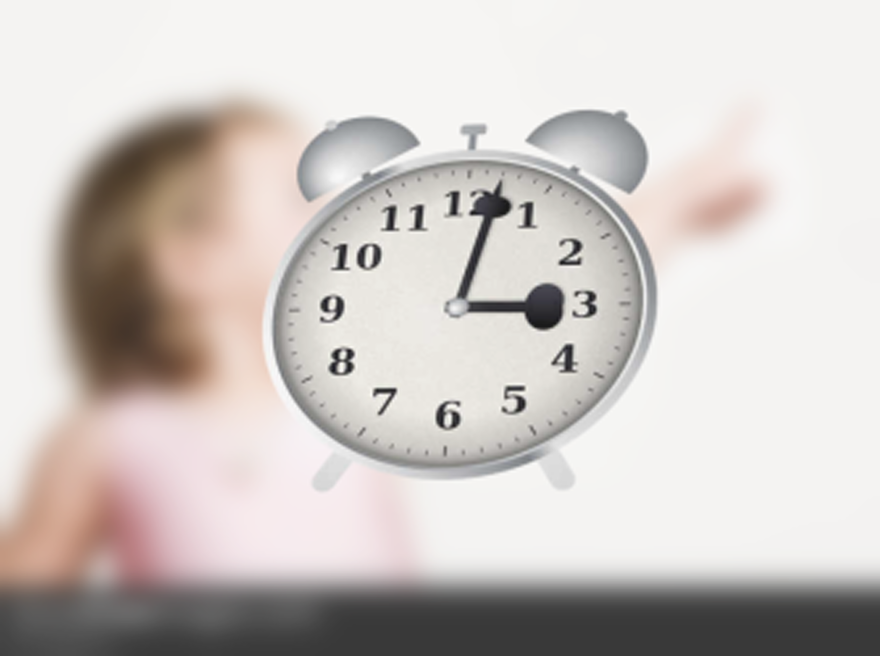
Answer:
3h02
